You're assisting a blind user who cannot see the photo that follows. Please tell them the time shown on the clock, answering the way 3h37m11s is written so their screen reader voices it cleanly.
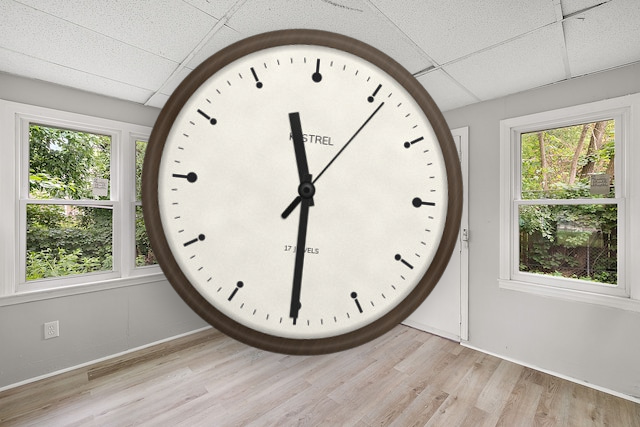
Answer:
11h30m06s
